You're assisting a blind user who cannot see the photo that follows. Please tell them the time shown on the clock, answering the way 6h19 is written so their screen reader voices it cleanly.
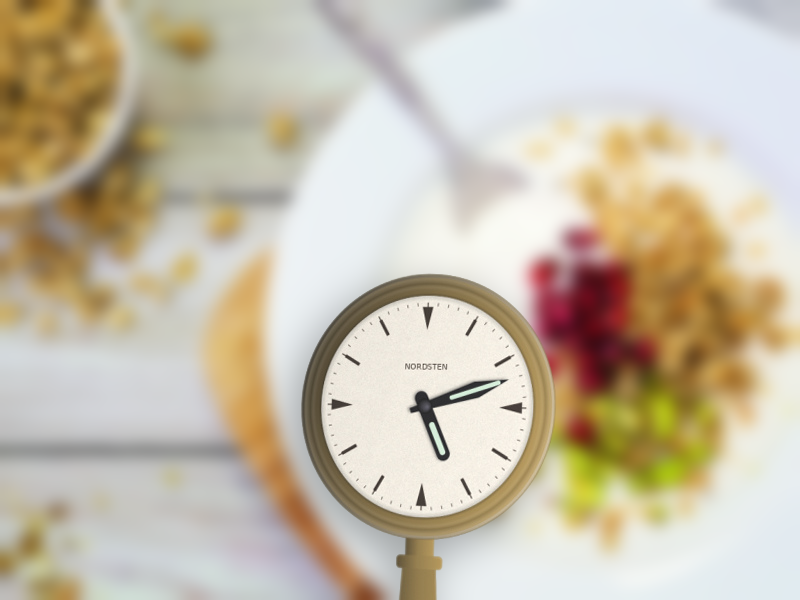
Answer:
5h12
